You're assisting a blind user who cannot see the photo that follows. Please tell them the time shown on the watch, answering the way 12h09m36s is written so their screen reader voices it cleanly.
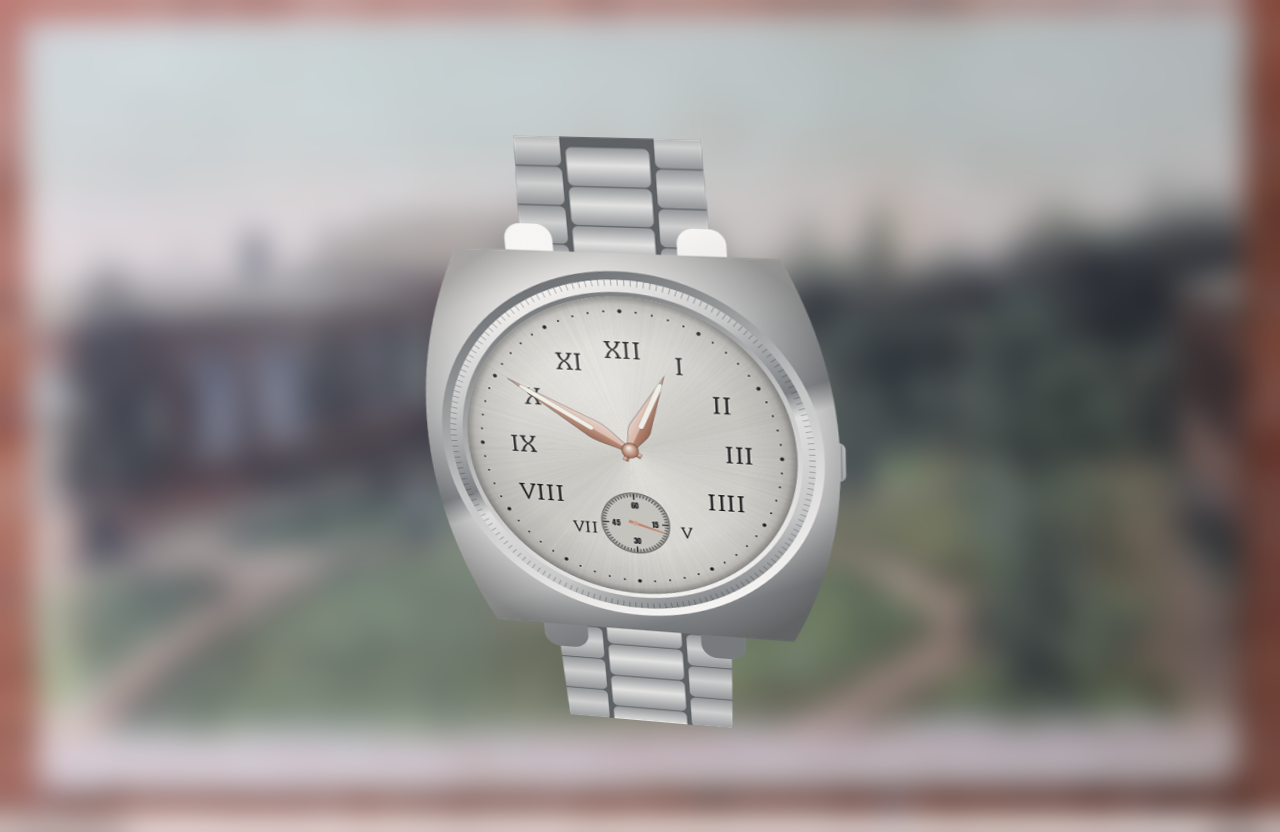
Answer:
12h50m18s
